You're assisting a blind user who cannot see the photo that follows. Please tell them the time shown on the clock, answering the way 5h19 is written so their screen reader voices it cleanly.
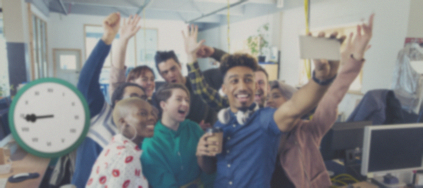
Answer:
8h44
